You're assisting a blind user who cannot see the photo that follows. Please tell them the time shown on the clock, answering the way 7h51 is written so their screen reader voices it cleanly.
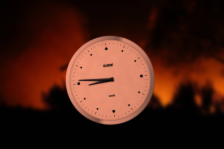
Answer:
8h46
